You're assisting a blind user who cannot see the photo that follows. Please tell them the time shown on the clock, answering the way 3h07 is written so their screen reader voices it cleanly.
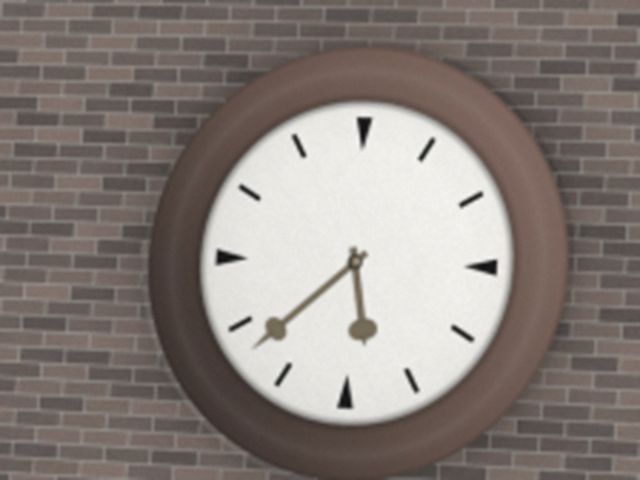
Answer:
5h38
